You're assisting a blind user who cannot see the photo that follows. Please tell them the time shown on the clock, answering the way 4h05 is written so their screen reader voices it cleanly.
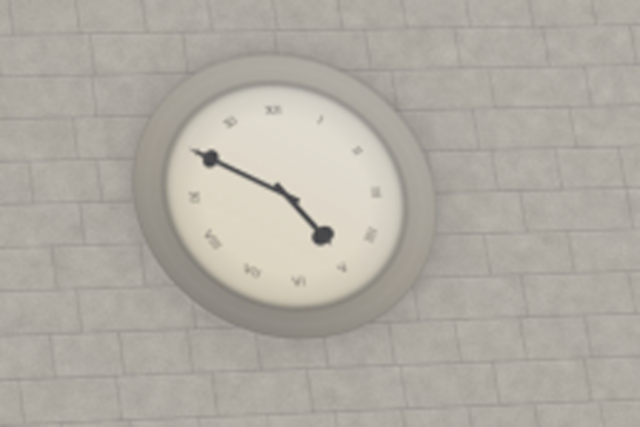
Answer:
4h50
